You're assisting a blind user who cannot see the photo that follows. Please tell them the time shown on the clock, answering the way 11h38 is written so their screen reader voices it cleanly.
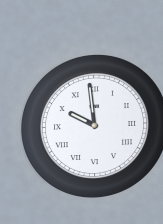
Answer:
9h59
